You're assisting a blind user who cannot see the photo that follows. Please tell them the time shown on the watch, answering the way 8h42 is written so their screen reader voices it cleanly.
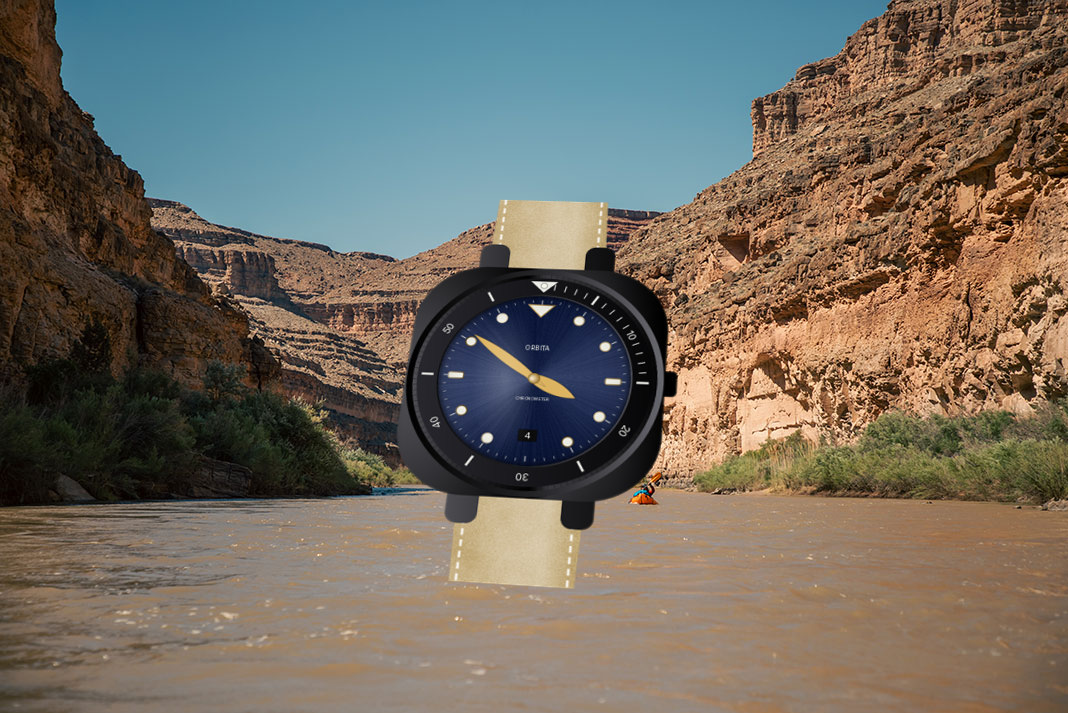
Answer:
3h51
